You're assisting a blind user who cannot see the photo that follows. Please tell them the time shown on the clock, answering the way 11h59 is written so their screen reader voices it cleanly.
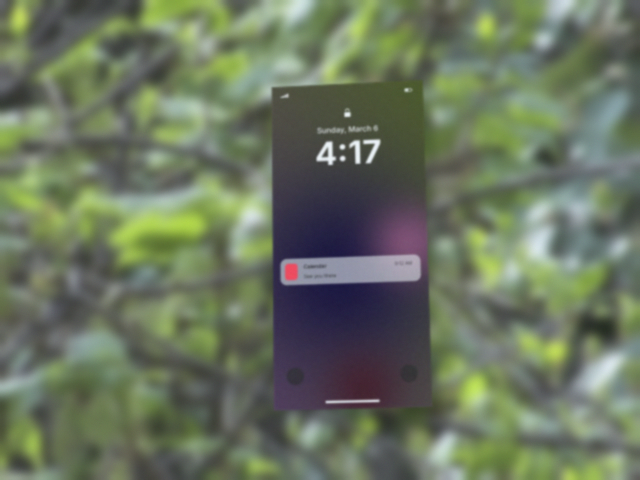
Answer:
4h17
